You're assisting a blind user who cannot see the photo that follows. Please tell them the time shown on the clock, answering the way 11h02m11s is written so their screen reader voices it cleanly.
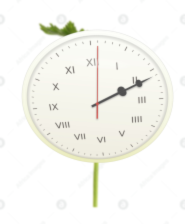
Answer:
2h11m01s
